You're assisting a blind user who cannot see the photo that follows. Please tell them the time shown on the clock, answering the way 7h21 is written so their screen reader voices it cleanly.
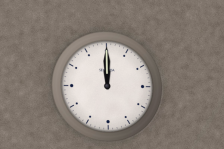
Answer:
12h00
